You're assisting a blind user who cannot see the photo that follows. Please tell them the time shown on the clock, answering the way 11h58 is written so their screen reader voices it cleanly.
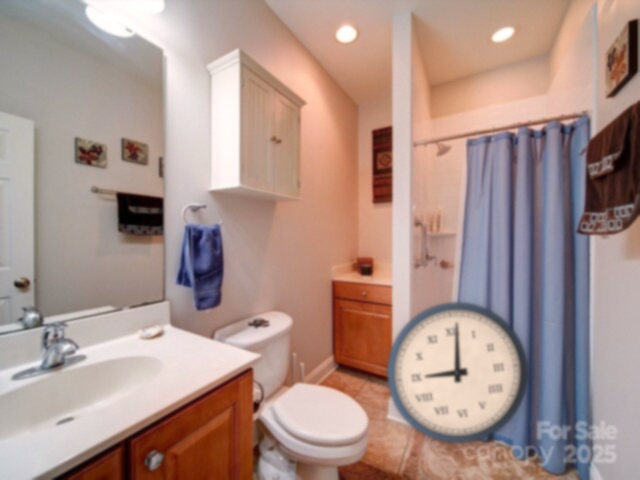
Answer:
9h01
